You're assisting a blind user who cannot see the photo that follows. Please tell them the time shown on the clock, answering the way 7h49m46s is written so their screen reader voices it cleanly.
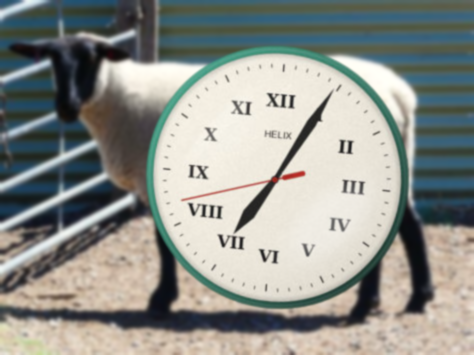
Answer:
7h04m42s
